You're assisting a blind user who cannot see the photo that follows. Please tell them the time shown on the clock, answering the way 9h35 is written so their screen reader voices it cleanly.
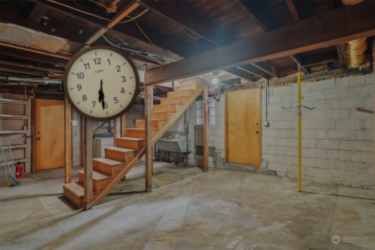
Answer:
6h31
